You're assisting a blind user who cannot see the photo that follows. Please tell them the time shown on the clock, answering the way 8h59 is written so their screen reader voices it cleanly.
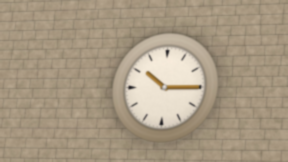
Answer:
10h15
